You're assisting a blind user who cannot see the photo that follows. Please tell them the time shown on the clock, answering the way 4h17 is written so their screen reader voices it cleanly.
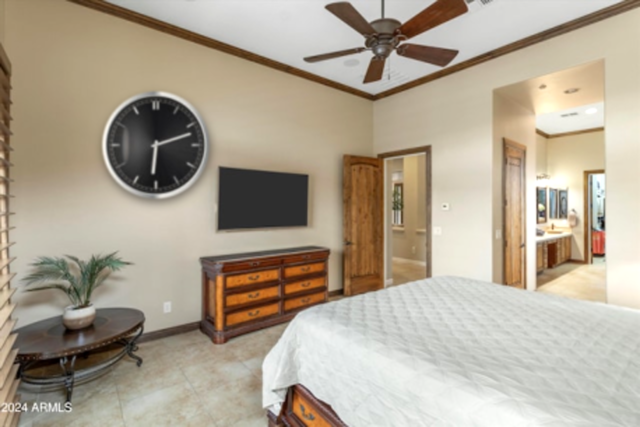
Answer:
6h12
